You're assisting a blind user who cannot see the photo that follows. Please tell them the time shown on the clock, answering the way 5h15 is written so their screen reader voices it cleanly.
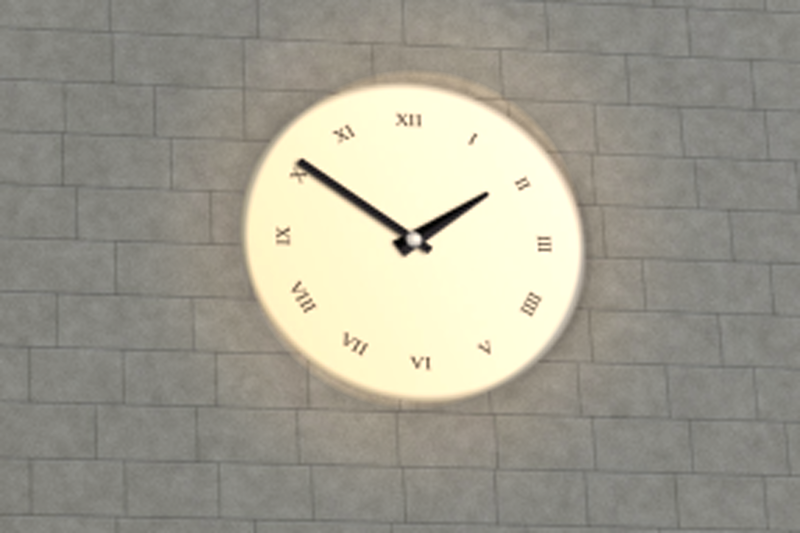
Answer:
1h51
